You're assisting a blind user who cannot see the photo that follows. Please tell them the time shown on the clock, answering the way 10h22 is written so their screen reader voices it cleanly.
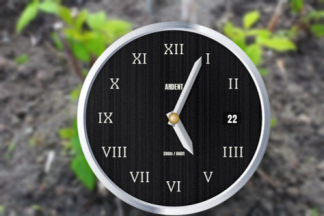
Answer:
5h04
